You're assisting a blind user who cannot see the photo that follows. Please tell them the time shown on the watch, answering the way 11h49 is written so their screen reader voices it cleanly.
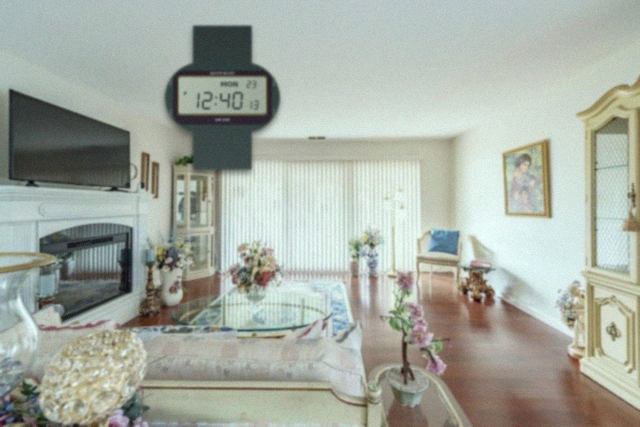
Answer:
12h40
